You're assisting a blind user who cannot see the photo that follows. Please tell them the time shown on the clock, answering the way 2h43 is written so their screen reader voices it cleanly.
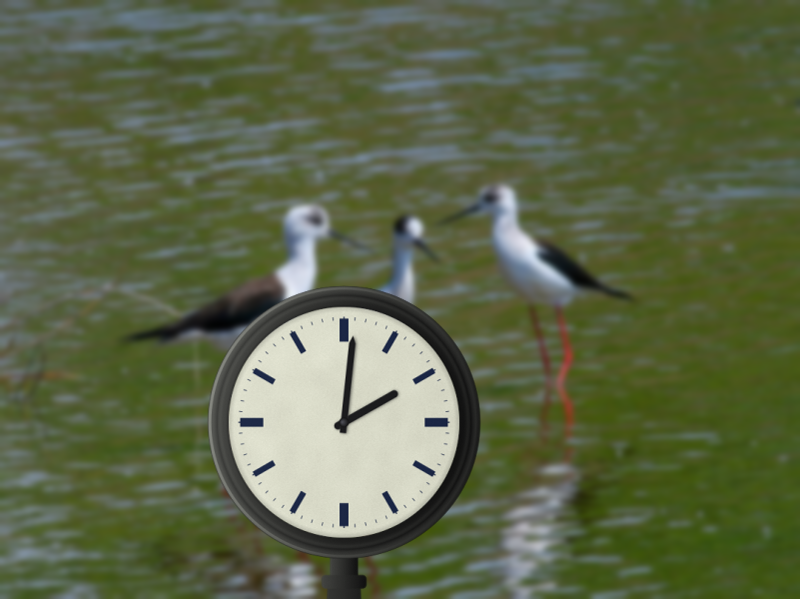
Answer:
2h01
